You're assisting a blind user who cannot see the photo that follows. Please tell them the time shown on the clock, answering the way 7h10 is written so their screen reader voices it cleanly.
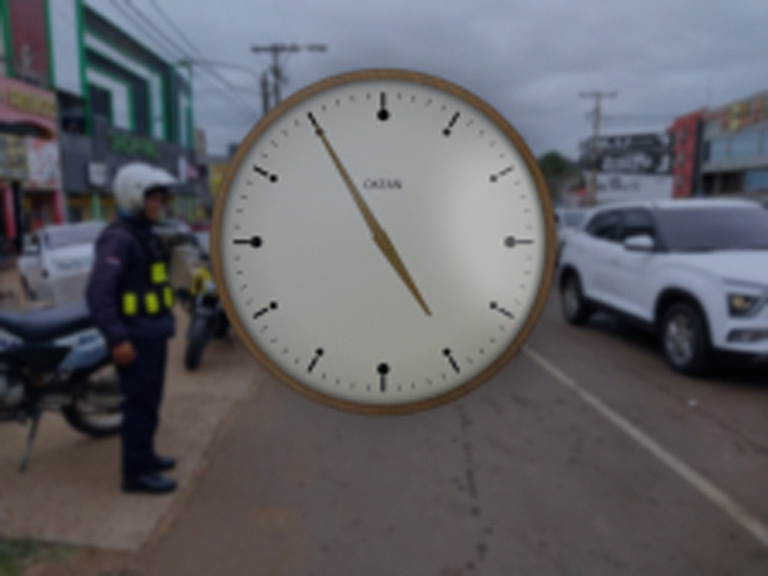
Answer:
4h55
